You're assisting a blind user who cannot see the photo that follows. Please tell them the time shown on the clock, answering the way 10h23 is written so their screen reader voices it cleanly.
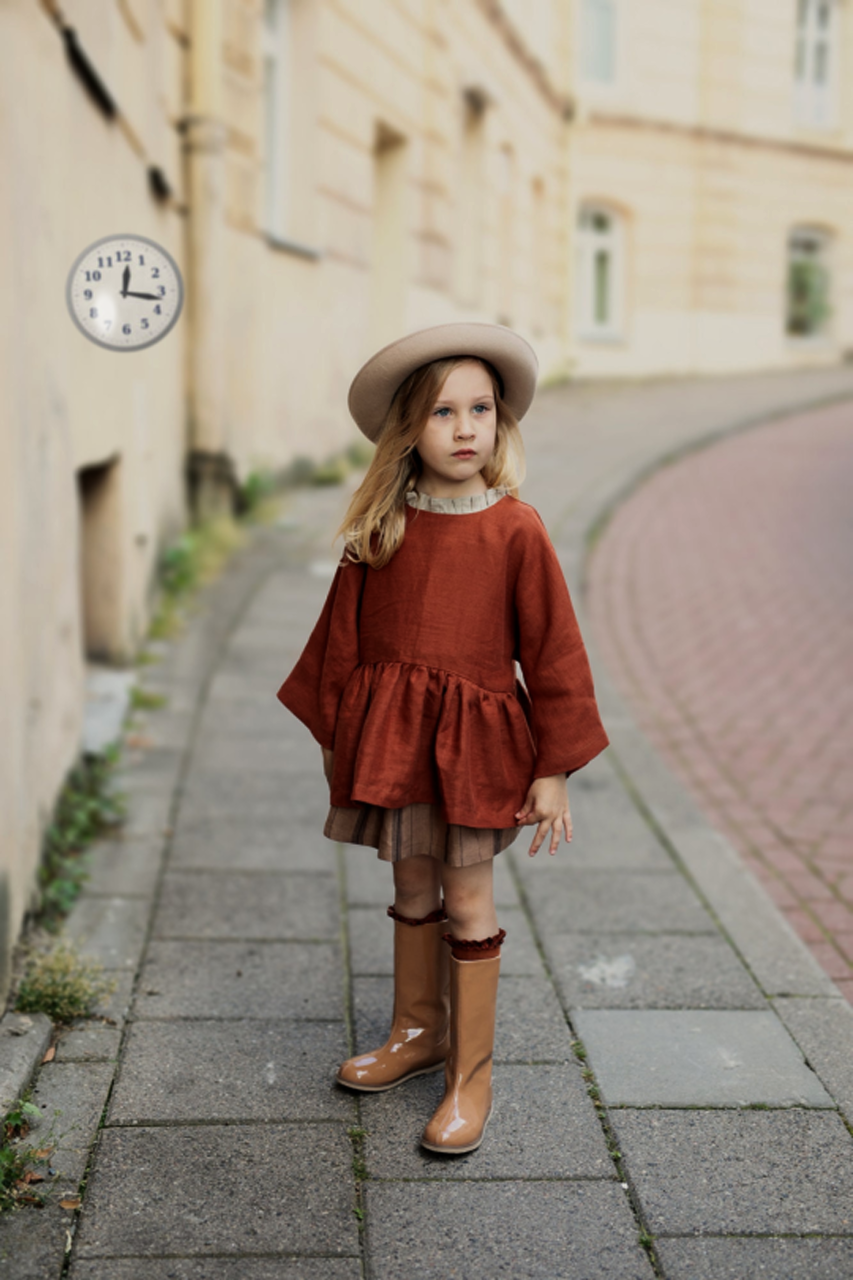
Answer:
12h17
